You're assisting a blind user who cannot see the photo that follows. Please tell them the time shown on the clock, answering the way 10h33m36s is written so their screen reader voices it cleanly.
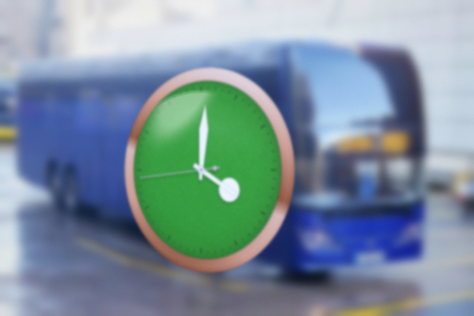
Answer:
4h00m44s
